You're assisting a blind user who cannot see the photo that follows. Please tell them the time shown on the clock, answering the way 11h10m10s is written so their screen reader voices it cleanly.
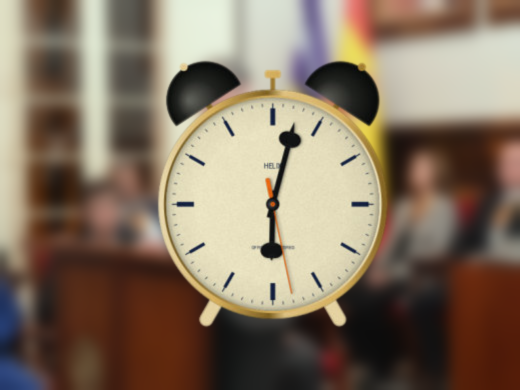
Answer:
6h02m28s
